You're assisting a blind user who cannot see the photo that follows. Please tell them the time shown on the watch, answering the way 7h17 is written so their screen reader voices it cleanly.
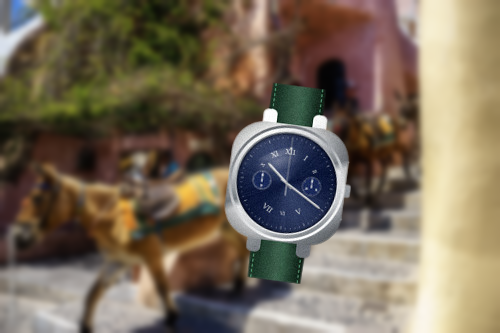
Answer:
10h20
